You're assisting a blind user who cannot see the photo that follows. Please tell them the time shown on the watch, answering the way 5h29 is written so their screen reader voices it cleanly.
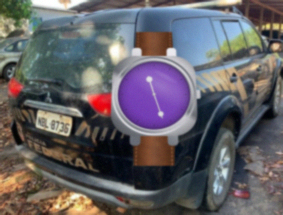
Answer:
11h27
